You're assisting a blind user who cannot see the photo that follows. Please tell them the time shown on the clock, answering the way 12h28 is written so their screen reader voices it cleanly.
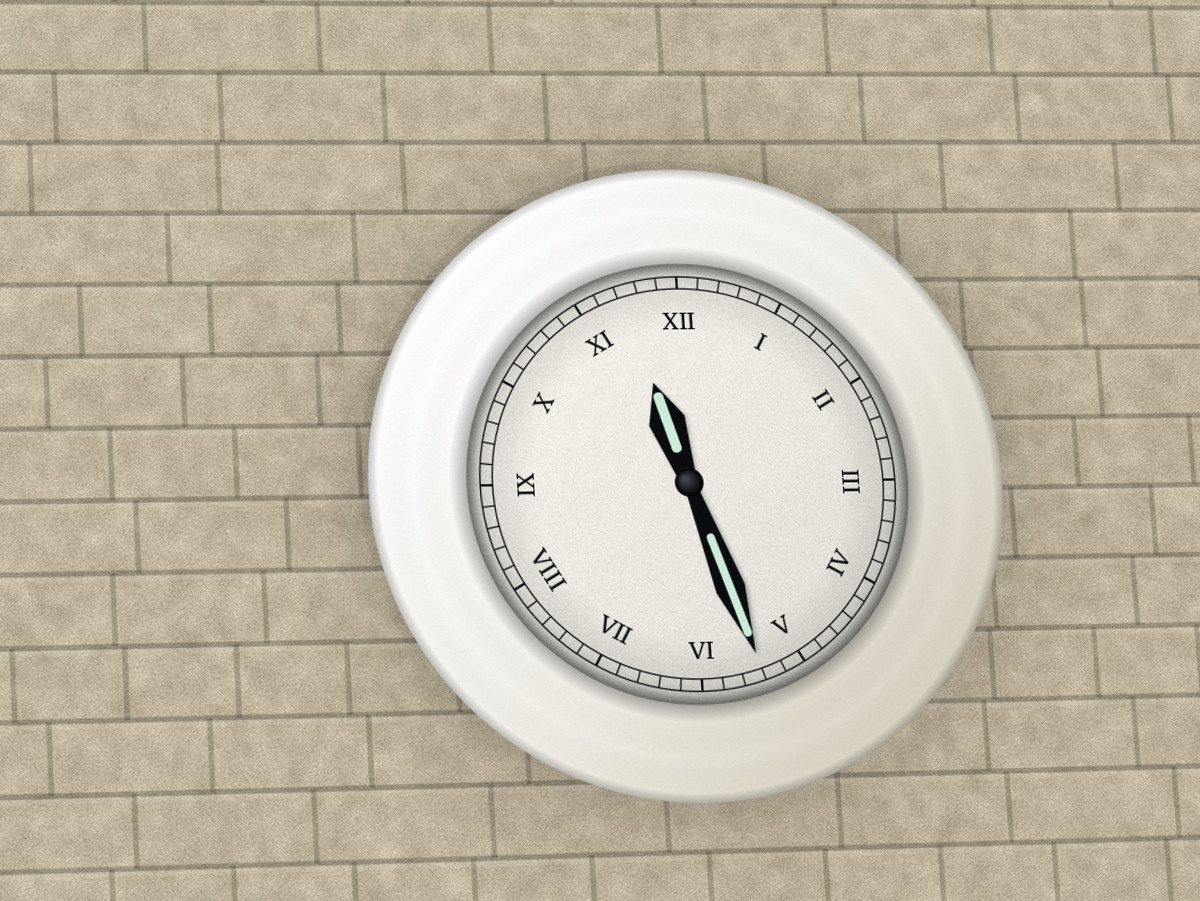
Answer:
11h27
